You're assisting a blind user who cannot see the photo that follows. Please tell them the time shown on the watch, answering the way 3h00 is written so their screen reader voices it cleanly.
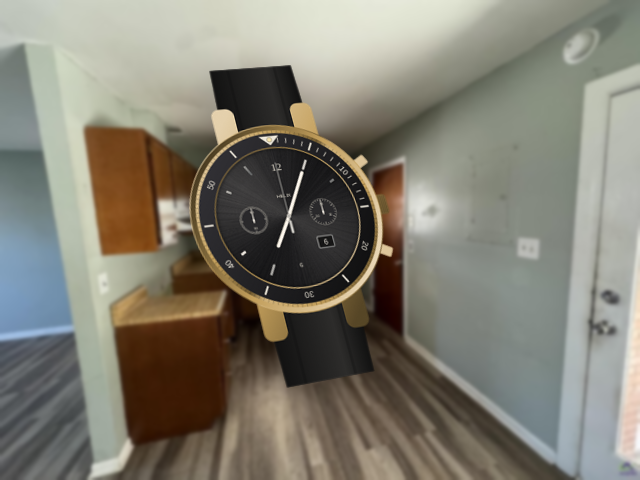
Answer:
7h05
